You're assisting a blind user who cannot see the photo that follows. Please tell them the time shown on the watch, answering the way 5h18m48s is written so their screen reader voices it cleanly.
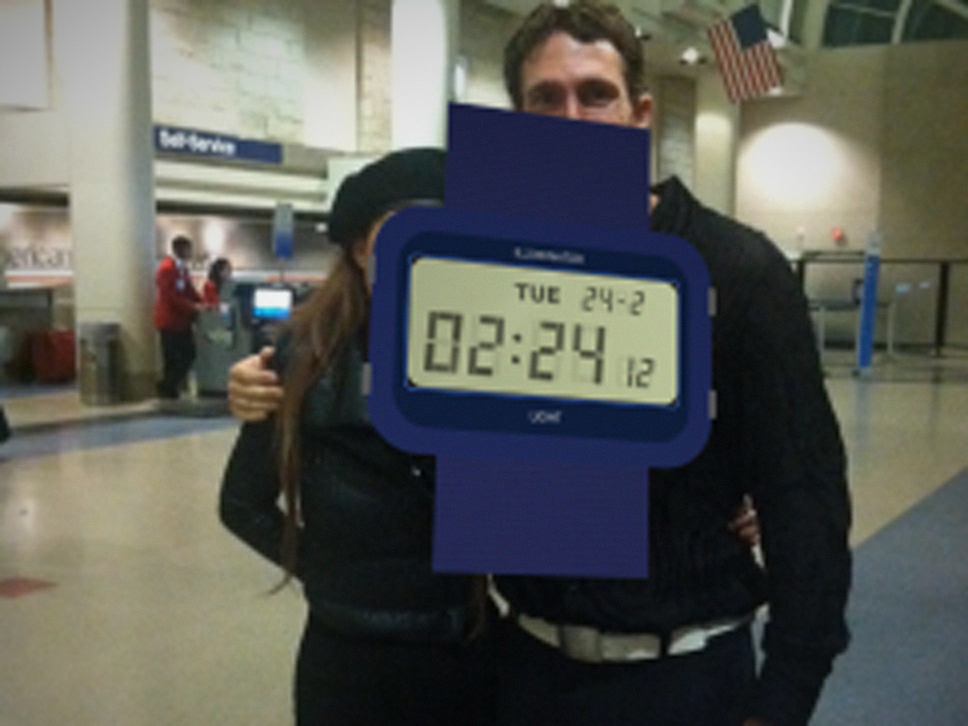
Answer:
2h24m12s
